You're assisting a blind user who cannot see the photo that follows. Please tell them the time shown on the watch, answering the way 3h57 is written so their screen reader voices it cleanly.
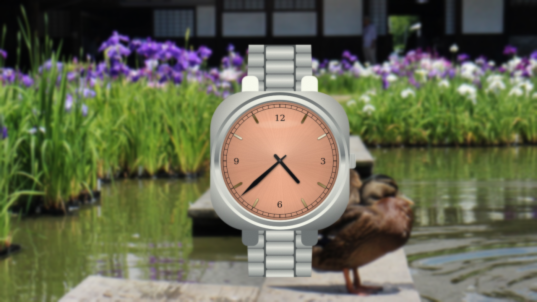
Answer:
4h38
